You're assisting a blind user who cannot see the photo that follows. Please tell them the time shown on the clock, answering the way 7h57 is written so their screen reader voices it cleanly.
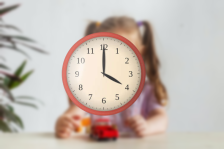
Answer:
4h00
